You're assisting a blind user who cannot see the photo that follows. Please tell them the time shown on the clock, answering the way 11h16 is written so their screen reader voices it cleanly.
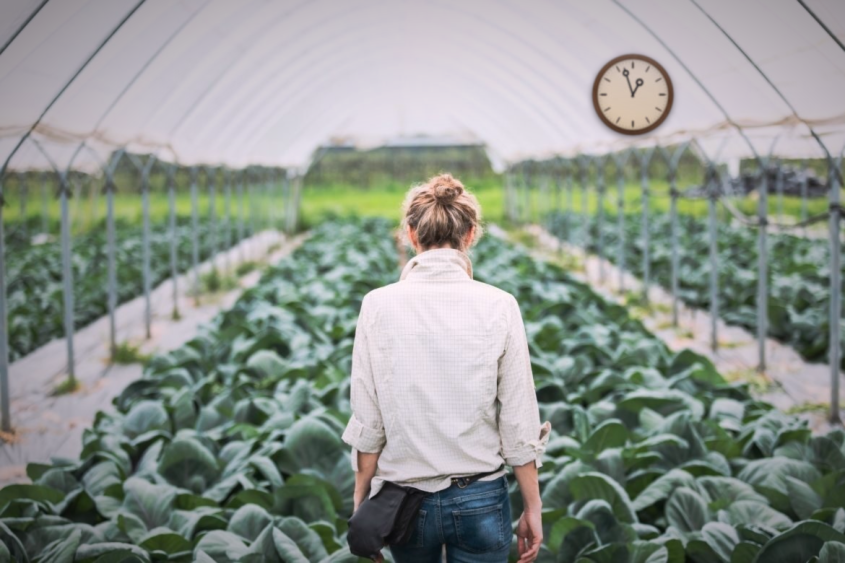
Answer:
12h57
